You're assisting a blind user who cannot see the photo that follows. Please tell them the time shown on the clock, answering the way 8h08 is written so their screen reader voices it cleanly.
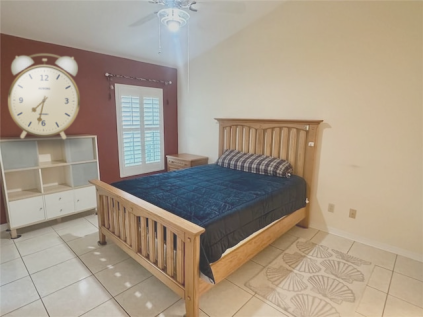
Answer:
7h32
